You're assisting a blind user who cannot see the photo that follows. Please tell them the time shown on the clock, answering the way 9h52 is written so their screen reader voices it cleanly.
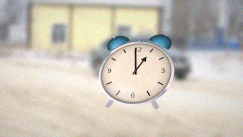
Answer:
12h59
